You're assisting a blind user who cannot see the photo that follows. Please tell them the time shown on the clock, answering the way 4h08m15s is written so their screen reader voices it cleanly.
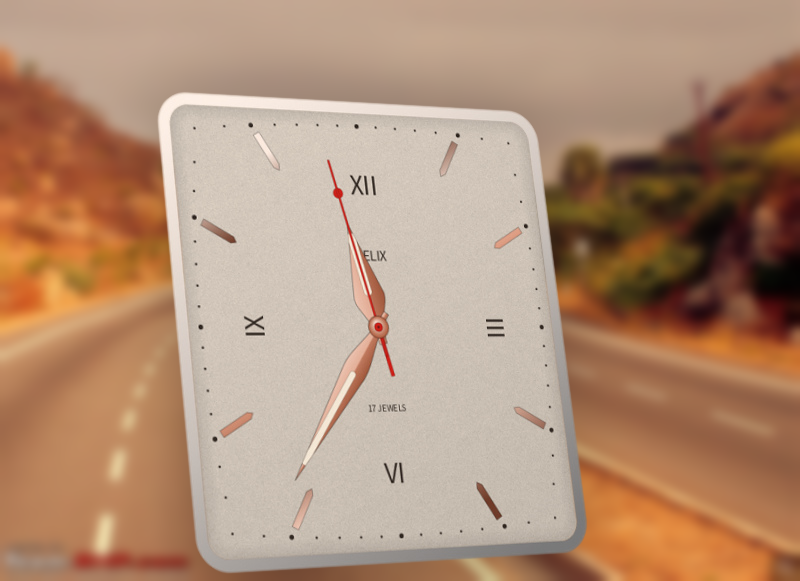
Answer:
11h35m58s
